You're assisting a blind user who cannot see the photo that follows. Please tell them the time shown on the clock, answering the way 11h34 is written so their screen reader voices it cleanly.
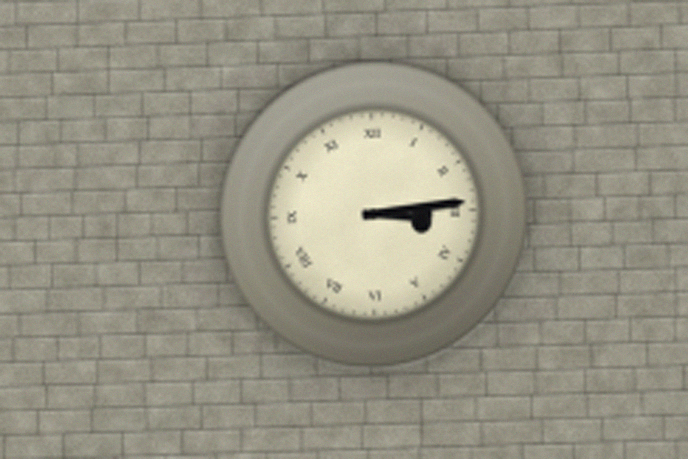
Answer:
3h14
